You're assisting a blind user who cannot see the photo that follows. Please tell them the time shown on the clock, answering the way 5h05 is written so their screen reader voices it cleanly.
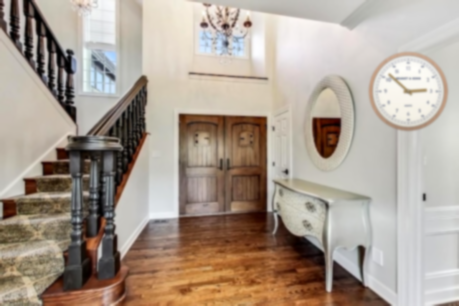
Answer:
2h52
